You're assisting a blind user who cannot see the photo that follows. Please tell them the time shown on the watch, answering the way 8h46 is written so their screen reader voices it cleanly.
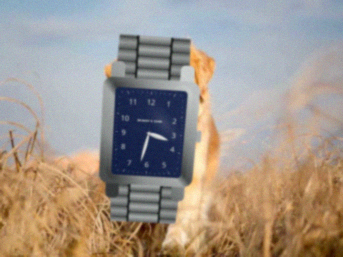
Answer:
3h32
